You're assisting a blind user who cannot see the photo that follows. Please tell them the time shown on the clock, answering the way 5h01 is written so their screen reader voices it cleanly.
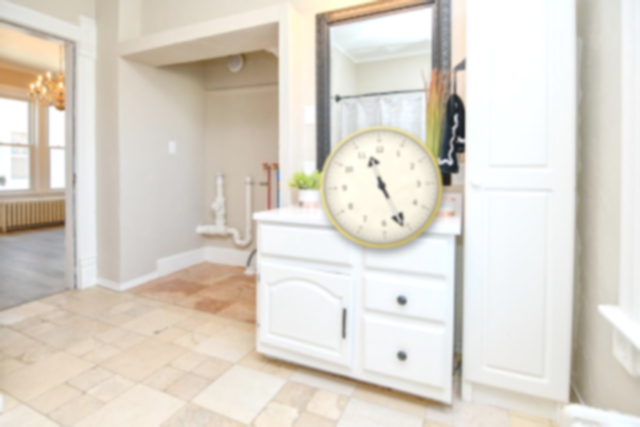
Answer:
11h26
